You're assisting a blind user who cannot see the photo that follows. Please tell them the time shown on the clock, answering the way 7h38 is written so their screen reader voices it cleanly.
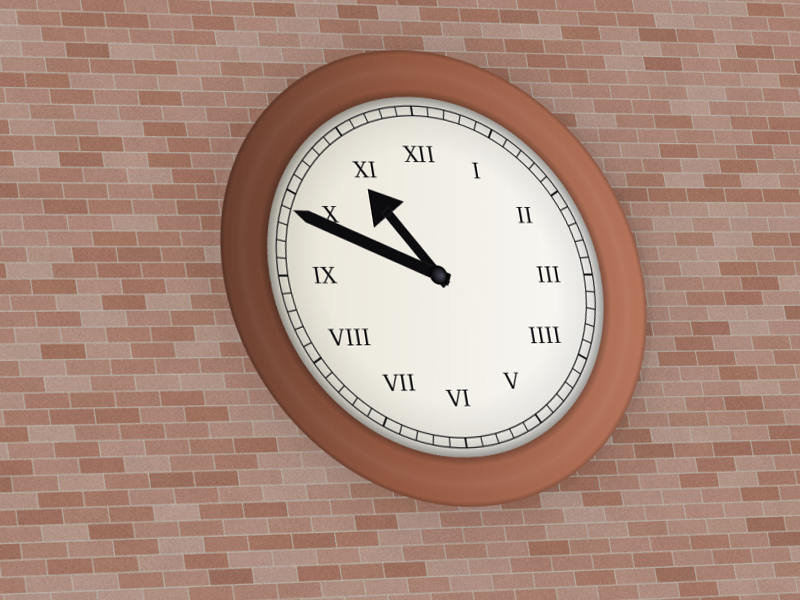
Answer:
10h49
